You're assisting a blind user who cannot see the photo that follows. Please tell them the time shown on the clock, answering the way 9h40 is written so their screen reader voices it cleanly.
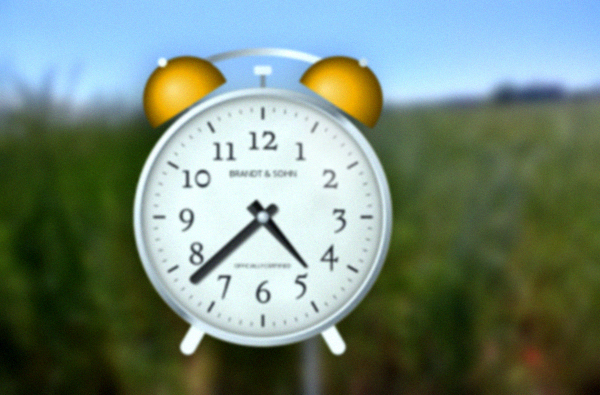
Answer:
4h38
